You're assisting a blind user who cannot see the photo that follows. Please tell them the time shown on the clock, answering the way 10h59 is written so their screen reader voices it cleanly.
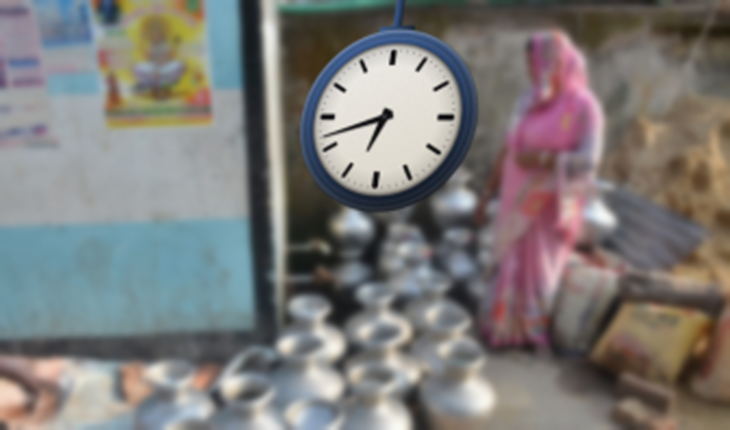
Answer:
6h42
